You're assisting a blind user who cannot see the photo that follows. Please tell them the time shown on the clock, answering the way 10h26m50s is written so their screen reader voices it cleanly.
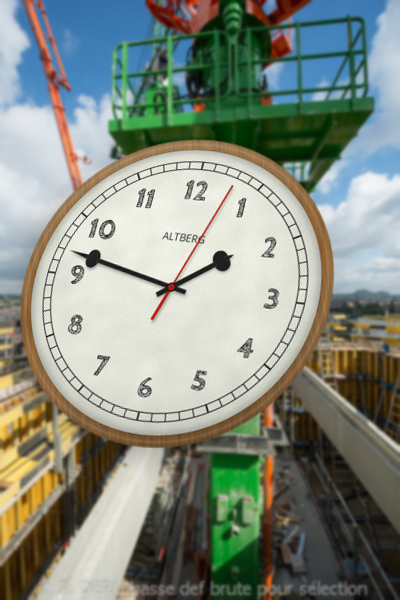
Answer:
1h47m03s
